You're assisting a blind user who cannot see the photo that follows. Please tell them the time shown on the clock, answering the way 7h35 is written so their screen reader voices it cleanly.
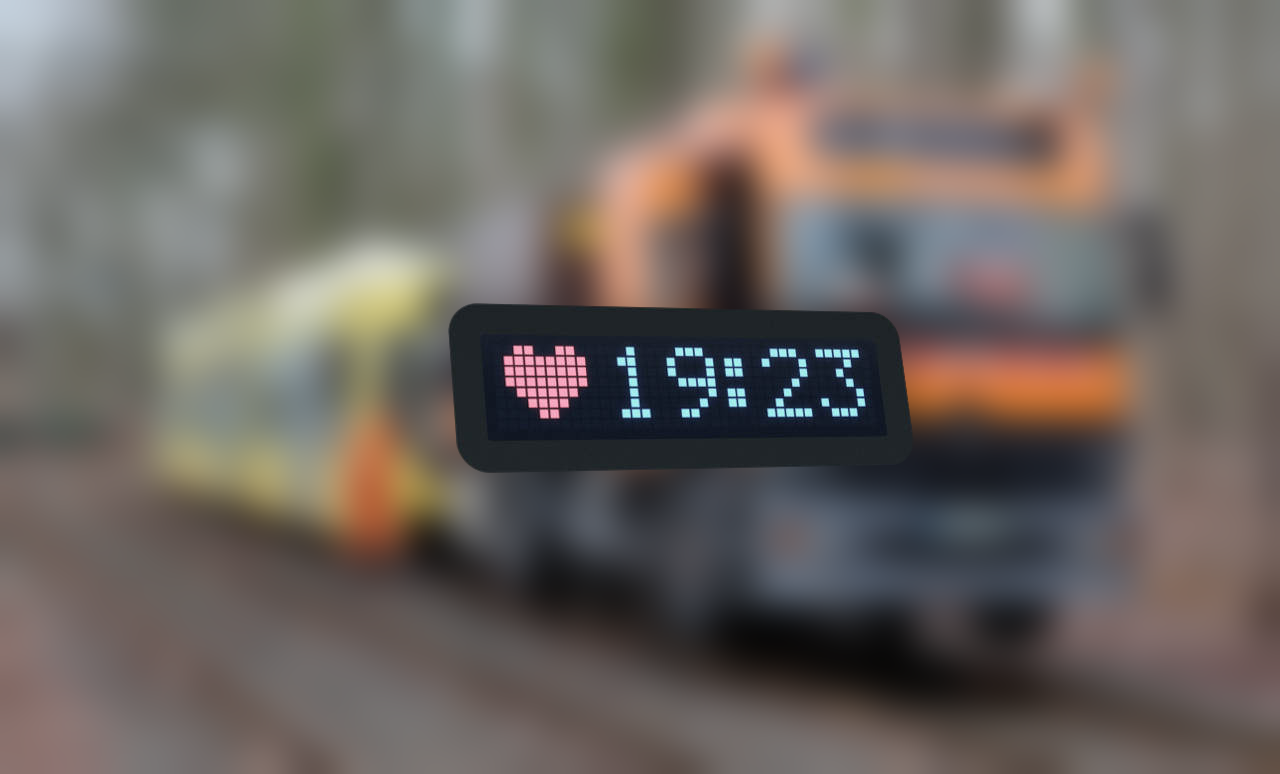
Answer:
19h23
